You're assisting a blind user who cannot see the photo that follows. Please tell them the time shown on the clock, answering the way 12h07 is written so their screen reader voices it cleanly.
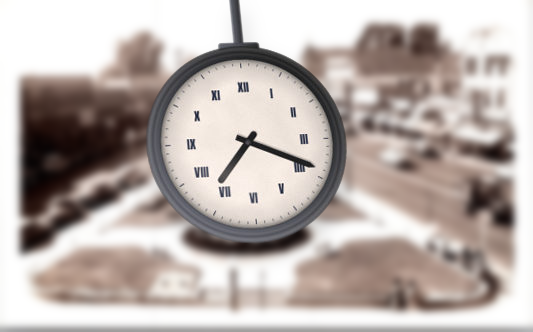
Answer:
7h19
